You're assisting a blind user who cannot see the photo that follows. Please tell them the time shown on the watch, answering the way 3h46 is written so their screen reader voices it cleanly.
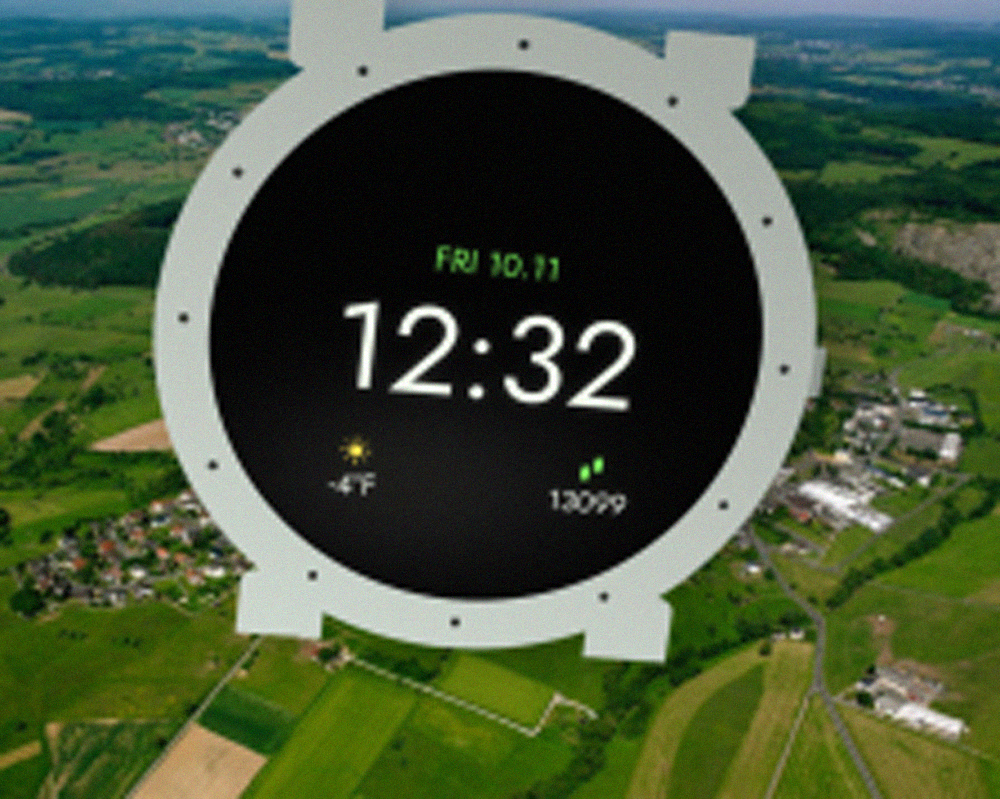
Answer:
12h32
